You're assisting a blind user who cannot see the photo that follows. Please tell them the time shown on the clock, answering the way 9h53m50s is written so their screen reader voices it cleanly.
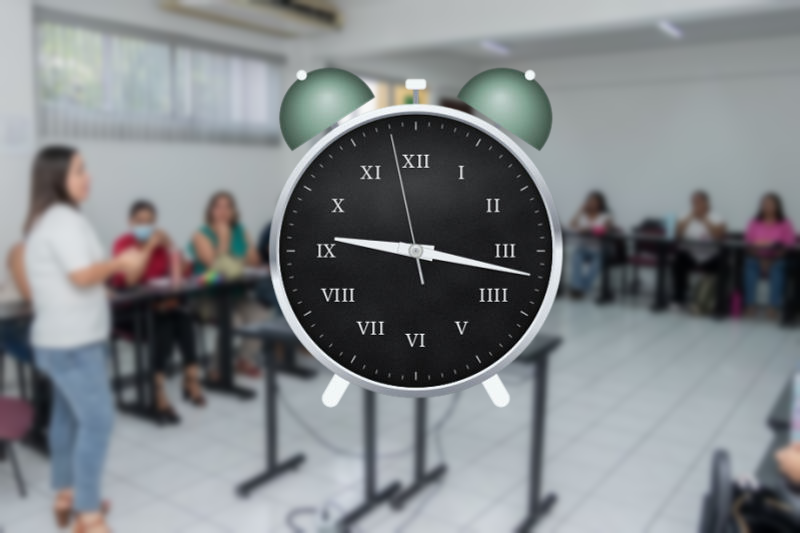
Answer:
9h16m58s
